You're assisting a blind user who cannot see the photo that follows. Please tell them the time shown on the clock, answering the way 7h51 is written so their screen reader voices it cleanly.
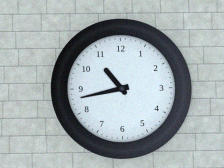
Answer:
10h43
